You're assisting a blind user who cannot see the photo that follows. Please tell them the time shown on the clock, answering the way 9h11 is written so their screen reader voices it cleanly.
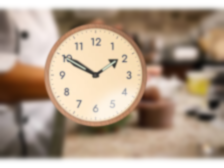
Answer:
1h50
